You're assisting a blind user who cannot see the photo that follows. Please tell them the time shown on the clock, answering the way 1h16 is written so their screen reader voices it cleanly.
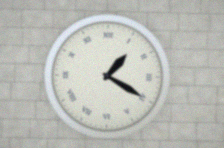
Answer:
1h20
